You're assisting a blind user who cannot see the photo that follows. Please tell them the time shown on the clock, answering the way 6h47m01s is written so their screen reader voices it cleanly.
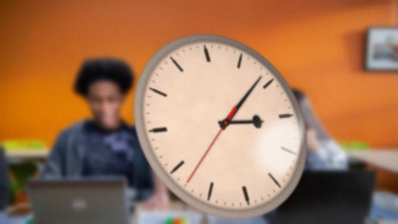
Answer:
3h08m38s
